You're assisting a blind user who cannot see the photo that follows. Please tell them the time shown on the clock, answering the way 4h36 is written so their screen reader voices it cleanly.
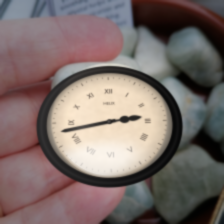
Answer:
2h43
